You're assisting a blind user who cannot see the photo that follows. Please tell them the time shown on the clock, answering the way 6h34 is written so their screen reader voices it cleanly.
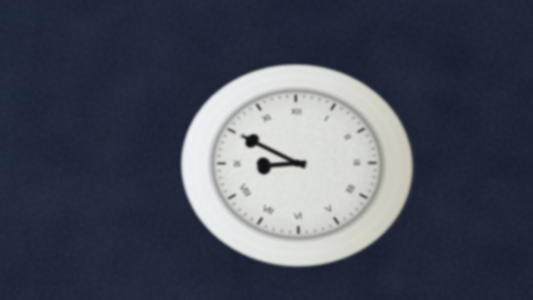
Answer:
8h50
